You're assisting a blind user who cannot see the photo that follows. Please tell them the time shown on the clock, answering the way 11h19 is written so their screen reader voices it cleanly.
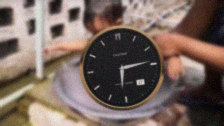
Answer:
6h14
